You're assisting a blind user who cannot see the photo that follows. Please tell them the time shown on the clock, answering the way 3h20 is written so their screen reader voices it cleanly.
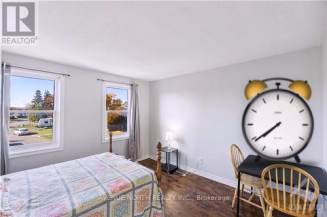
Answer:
7h39
